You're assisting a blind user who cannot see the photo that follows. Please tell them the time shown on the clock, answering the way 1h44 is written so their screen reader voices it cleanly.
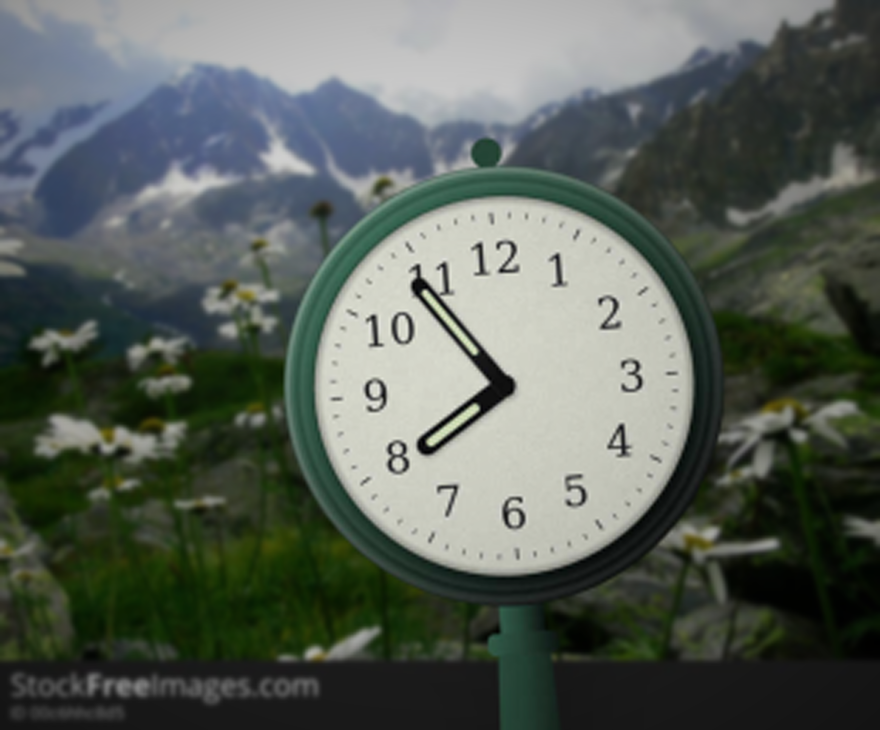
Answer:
7h54
